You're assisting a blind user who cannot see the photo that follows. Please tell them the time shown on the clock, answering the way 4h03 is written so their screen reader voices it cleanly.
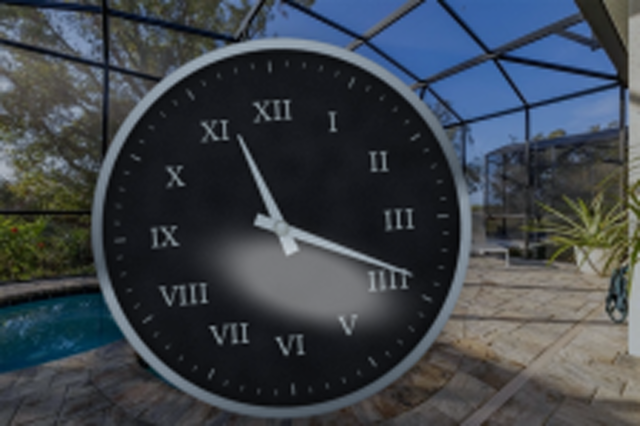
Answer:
11h19
